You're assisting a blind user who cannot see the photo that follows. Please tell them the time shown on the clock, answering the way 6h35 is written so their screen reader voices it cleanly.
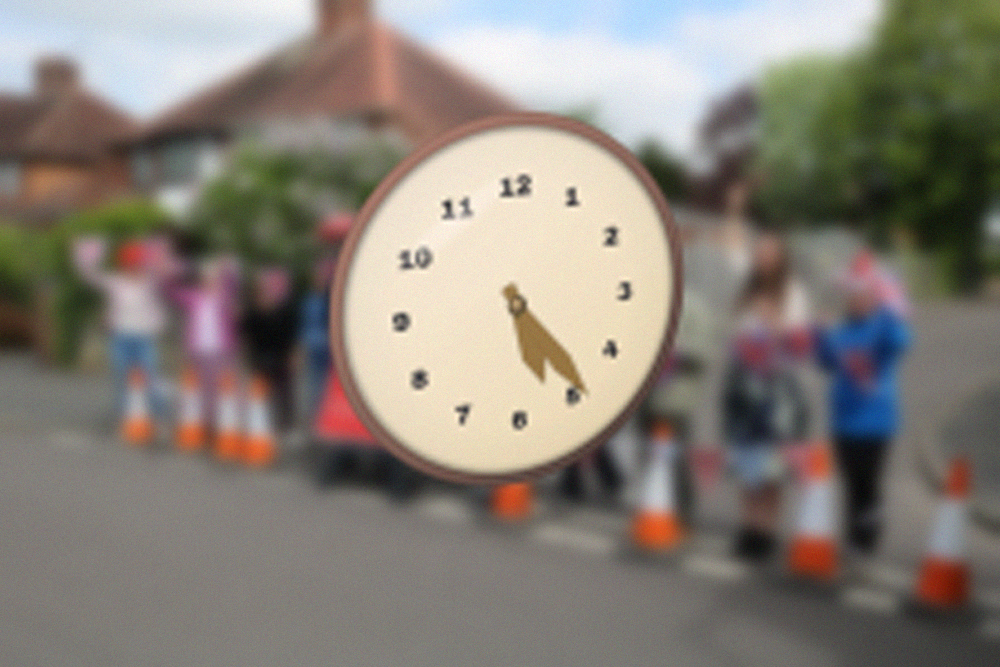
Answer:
5h24
